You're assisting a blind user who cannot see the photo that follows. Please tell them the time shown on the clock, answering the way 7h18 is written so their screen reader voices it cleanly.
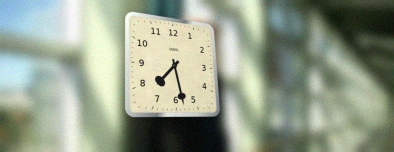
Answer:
7h28
